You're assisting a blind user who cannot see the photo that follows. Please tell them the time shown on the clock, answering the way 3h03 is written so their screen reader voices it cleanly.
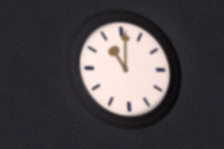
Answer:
11h01
